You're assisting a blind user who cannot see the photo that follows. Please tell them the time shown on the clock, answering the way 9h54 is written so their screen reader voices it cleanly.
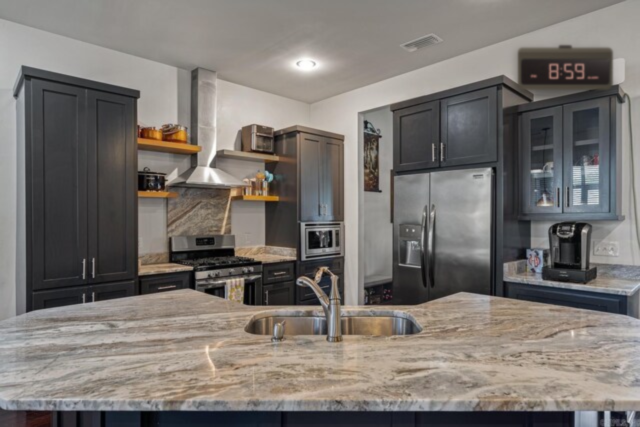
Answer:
8h59
